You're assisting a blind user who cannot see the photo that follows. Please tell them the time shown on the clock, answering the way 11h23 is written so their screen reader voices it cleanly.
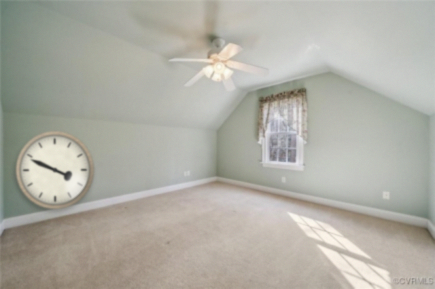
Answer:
3h49
